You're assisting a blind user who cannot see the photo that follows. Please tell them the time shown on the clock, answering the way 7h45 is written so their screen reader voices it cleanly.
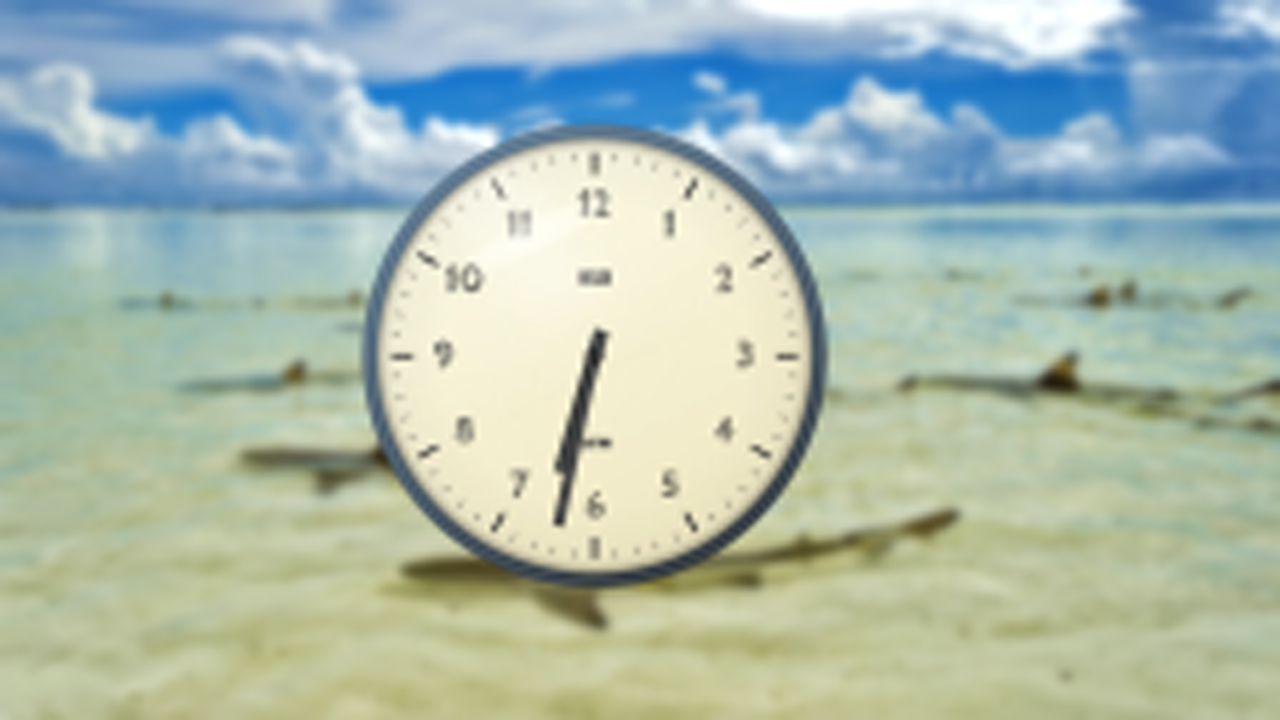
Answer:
6h32
